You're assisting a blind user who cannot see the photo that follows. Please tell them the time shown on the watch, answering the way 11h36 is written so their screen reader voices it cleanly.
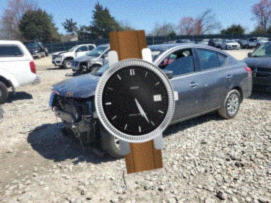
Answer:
5h26
